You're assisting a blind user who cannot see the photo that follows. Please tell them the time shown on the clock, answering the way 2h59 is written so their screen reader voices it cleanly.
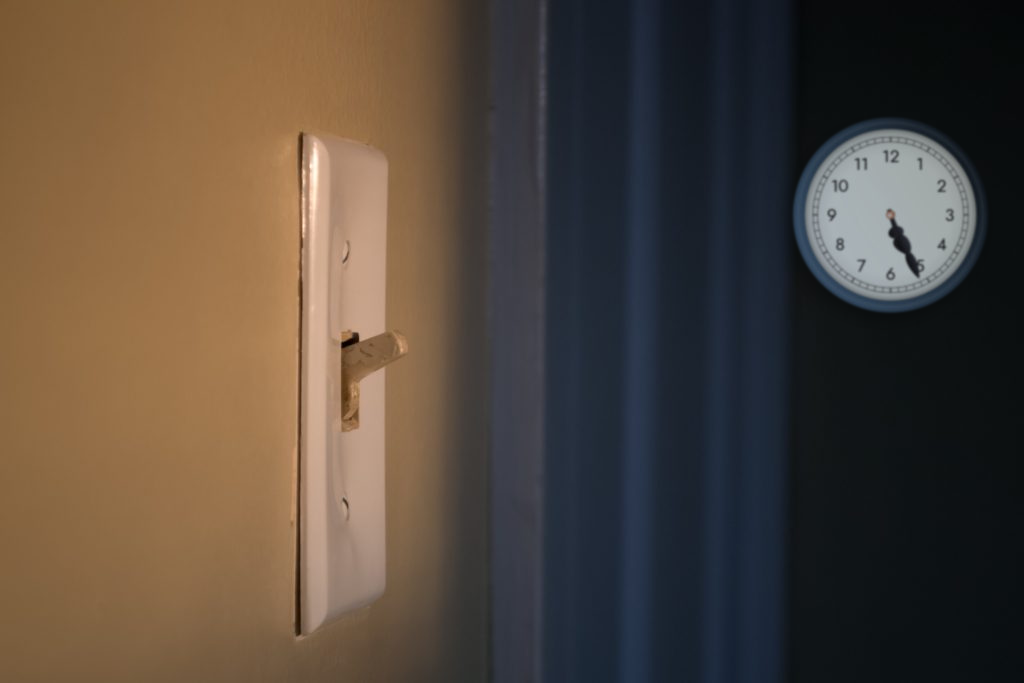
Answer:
5h26
